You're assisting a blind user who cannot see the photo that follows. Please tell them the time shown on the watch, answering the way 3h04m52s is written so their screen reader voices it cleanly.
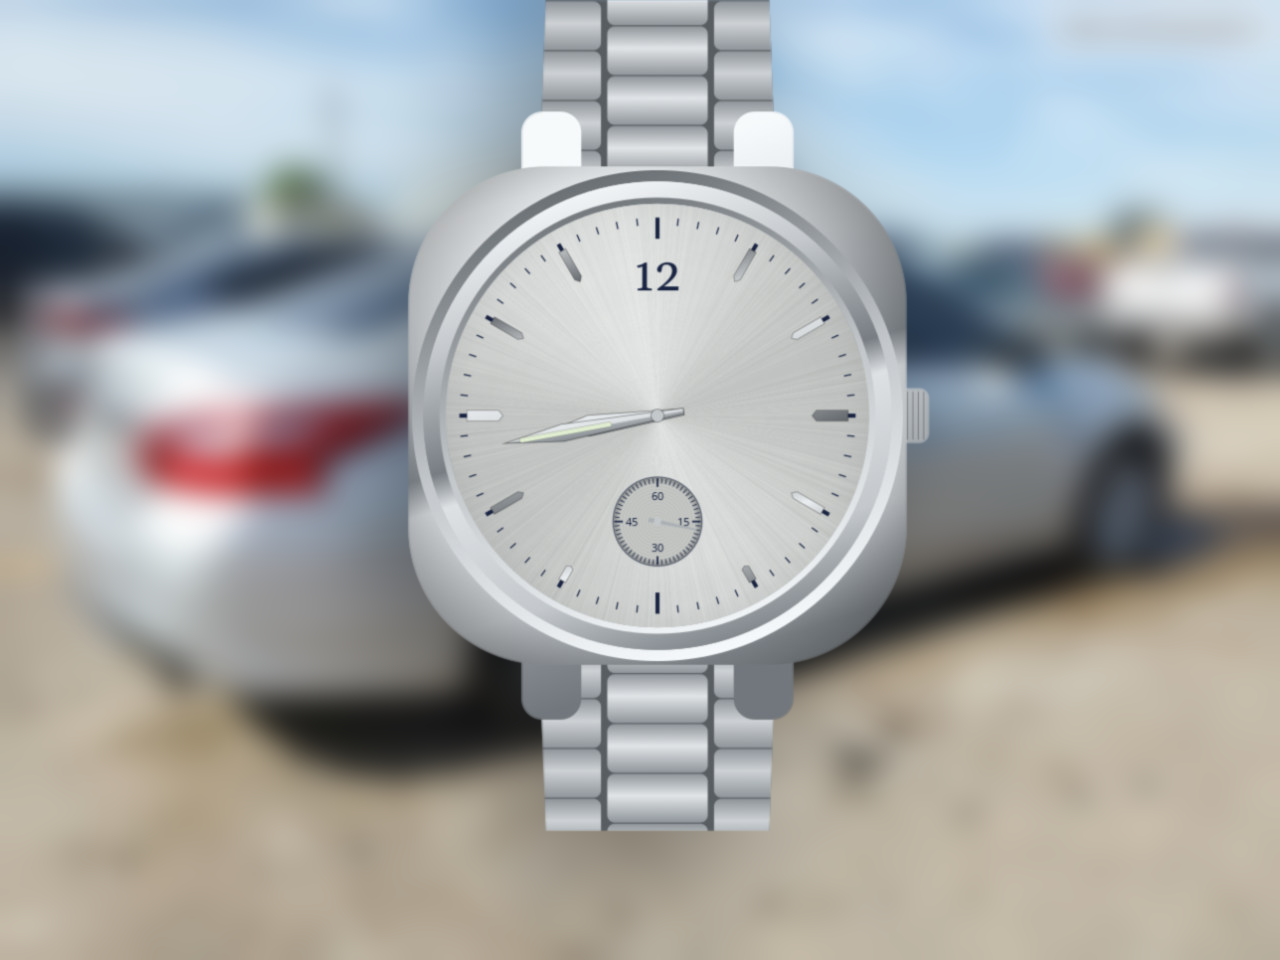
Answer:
8h43m17s
